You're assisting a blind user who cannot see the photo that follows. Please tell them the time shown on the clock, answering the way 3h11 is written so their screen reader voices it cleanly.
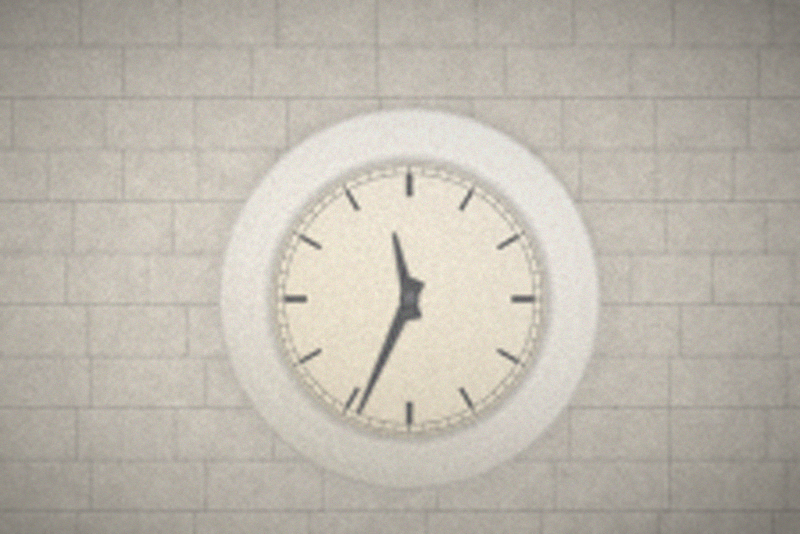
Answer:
11h34
